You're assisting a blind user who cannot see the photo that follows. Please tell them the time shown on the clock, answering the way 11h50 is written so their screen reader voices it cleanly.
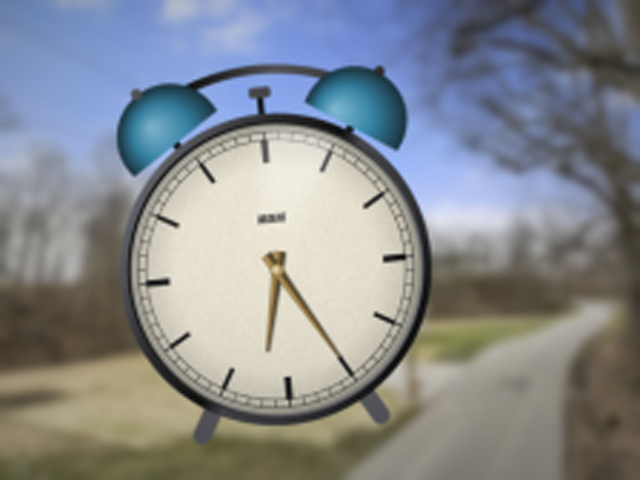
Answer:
6h25
